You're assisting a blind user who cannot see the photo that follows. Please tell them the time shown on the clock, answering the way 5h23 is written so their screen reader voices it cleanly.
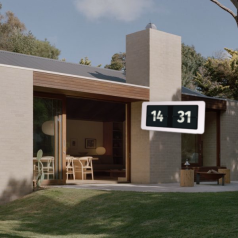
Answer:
14h31
